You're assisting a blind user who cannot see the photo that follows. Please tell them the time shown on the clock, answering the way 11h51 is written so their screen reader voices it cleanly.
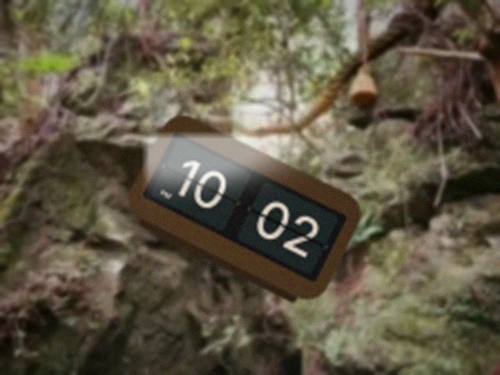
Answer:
10h02
